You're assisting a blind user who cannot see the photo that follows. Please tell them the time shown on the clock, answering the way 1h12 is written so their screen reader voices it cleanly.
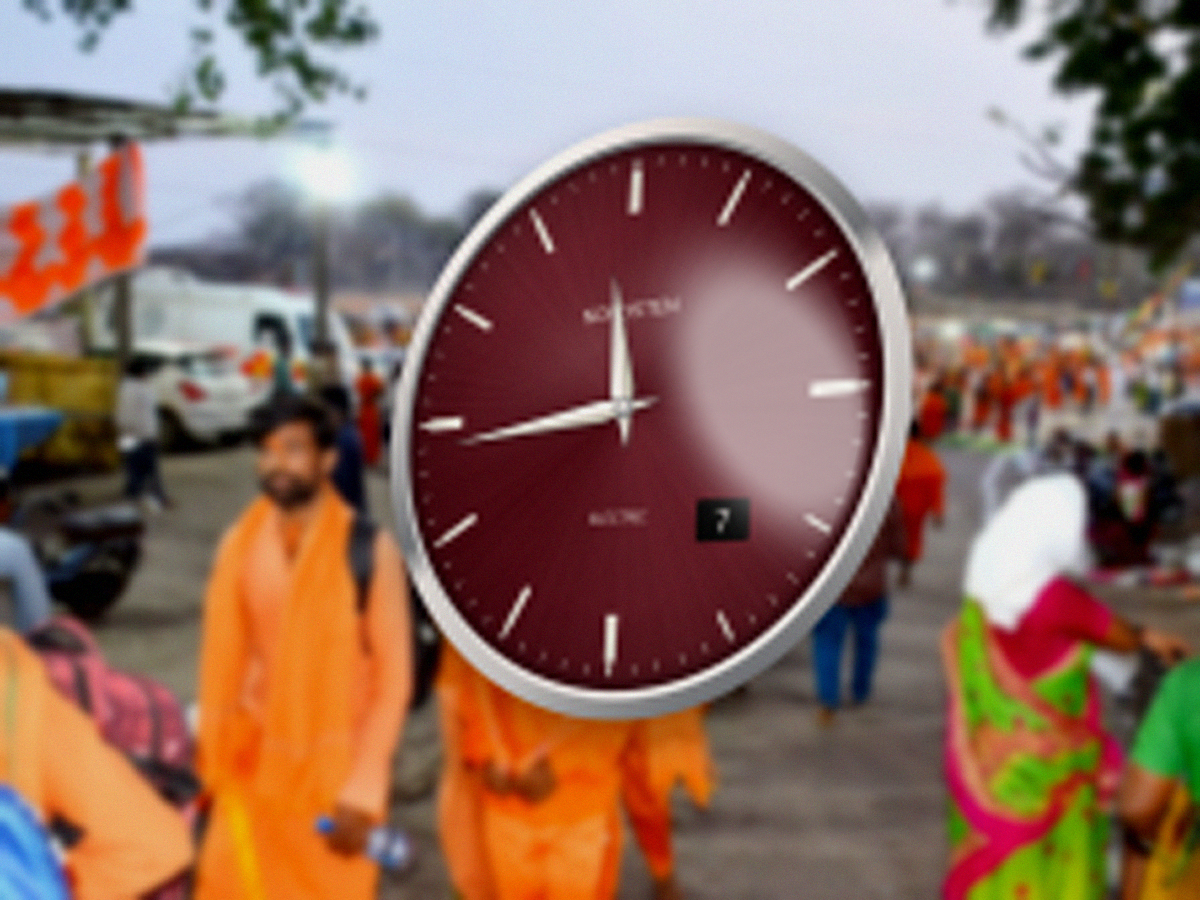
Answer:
11h44
